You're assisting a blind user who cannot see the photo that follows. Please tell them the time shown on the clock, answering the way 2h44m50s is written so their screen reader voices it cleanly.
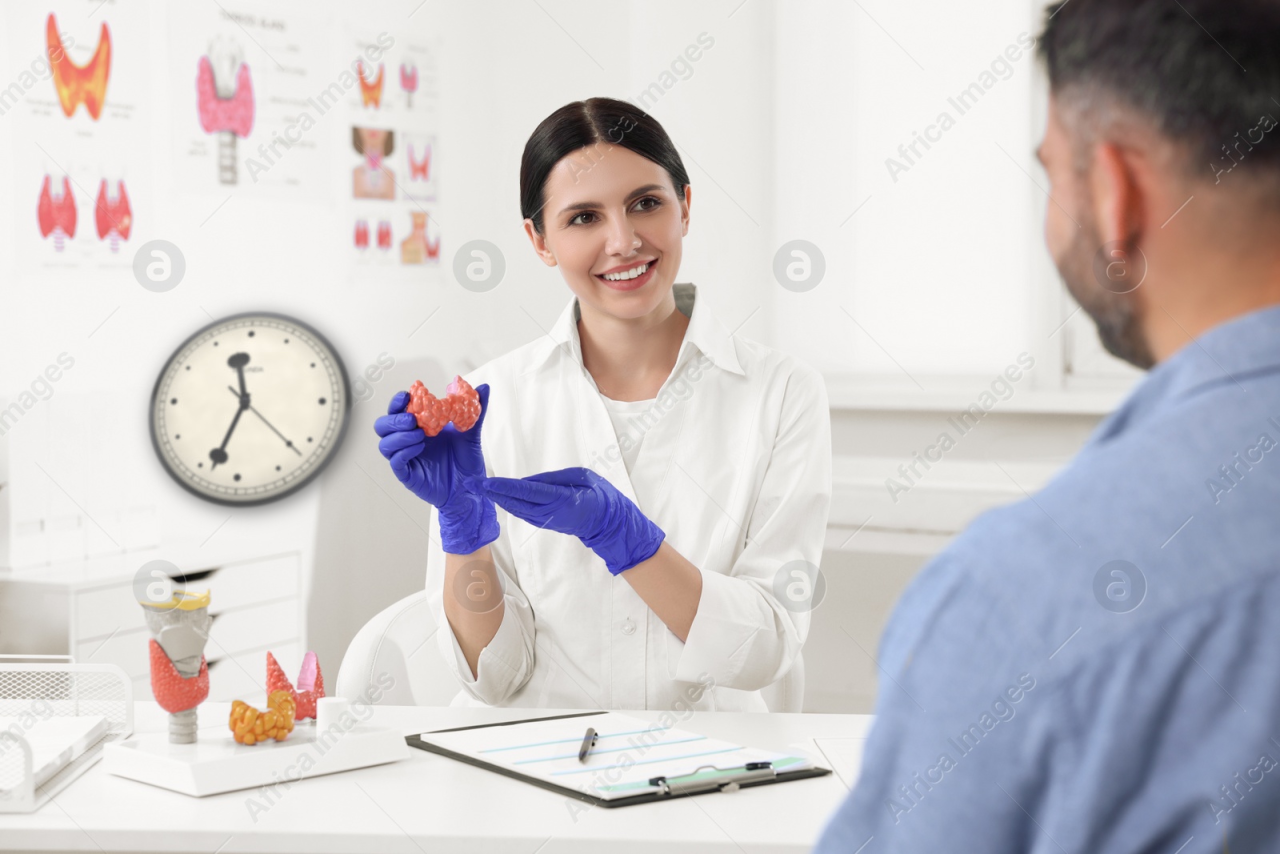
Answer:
11h33m22s
